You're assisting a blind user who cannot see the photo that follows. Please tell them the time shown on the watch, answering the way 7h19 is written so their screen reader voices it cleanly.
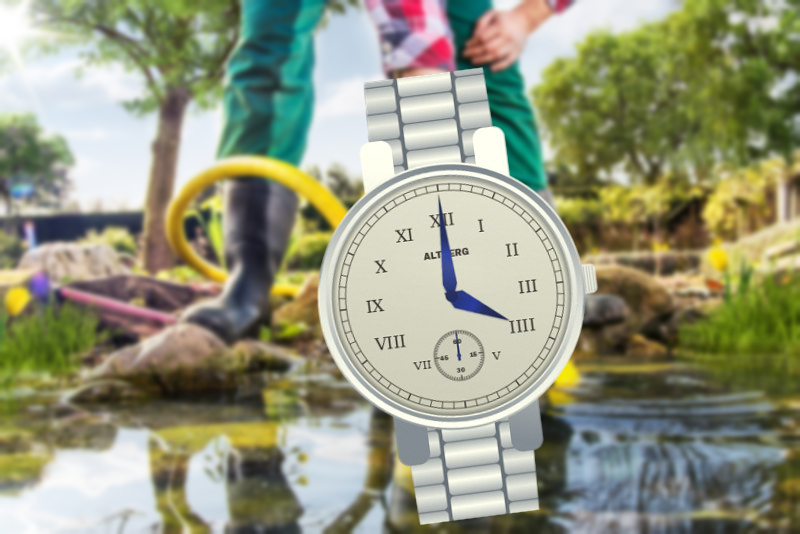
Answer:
4h00
